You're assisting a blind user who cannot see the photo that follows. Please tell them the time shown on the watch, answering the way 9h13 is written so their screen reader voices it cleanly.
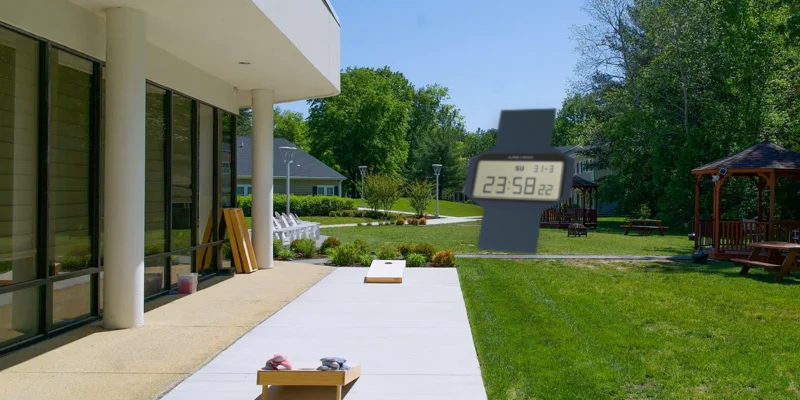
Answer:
23h58
